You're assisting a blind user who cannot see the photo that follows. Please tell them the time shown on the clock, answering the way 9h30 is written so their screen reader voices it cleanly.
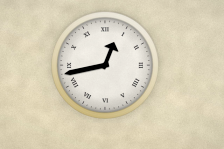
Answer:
12h43
